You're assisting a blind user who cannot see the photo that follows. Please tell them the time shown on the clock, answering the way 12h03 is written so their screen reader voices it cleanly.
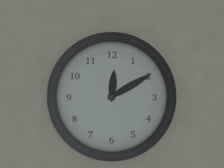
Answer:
12h10
